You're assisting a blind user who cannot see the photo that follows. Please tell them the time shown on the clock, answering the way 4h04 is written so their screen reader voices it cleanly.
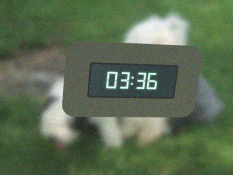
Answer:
3h36
